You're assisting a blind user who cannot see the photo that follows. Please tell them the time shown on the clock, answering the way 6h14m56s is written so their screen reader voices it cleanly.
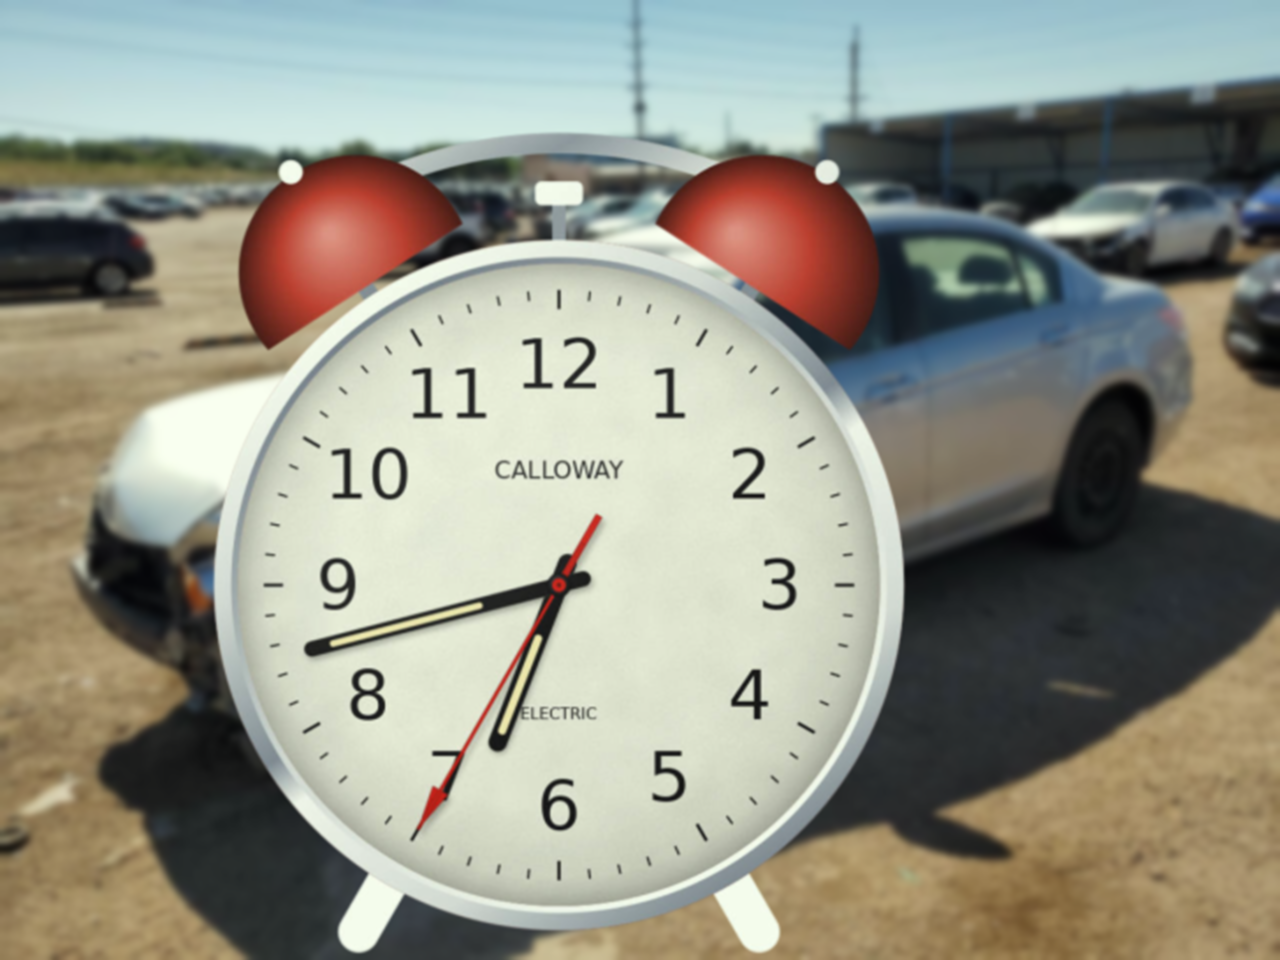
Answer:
6h42m35s
